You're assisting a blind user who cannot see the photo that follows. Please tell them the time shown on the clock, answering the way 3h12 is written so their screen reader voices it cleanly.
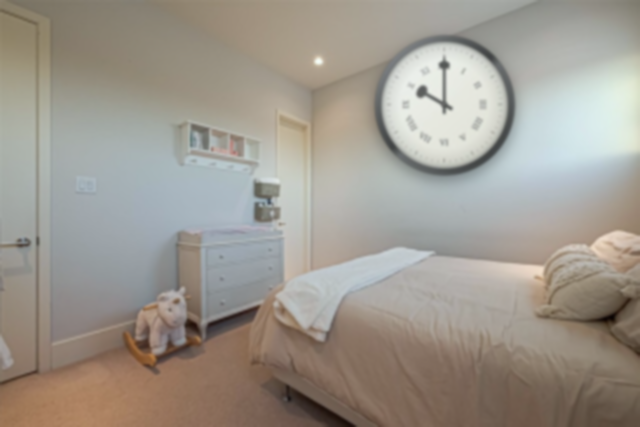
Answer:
10h00
